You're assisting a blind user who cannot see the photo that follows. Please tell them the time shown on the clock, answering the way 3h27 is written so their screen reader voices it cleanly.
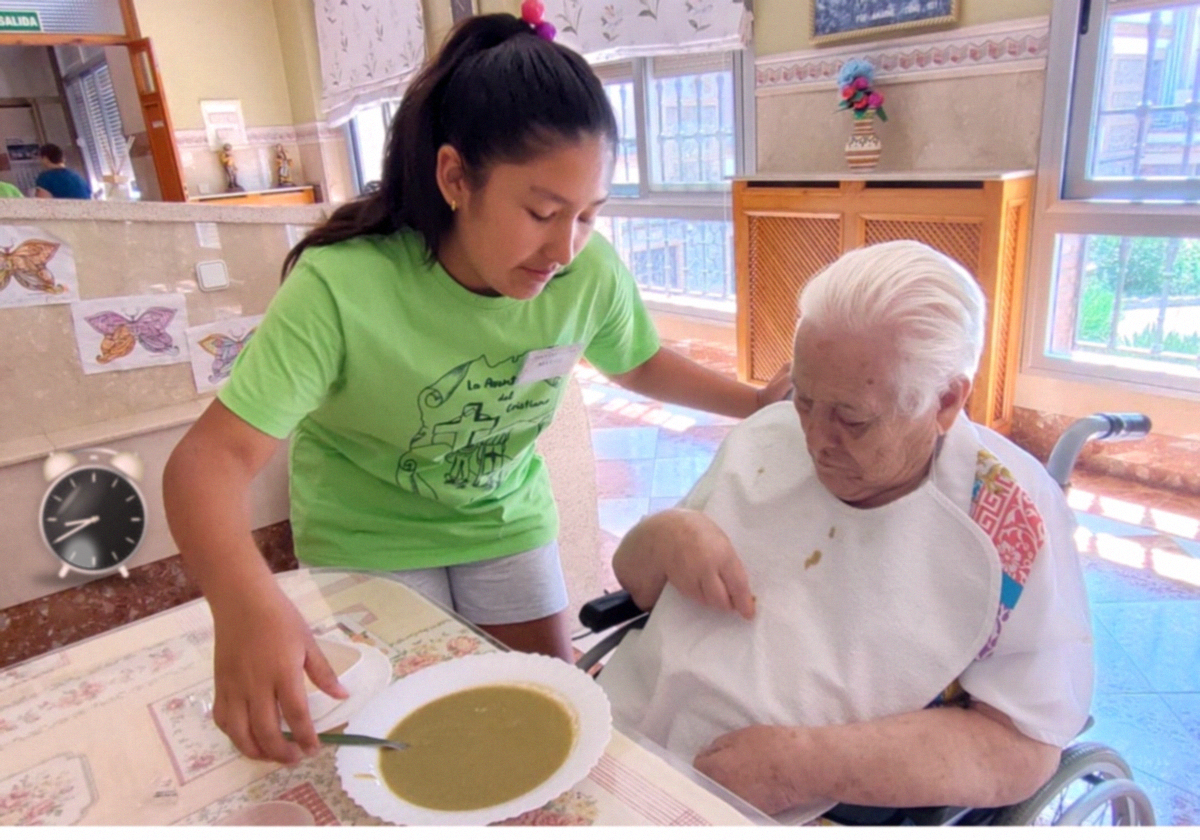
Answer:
8h40
